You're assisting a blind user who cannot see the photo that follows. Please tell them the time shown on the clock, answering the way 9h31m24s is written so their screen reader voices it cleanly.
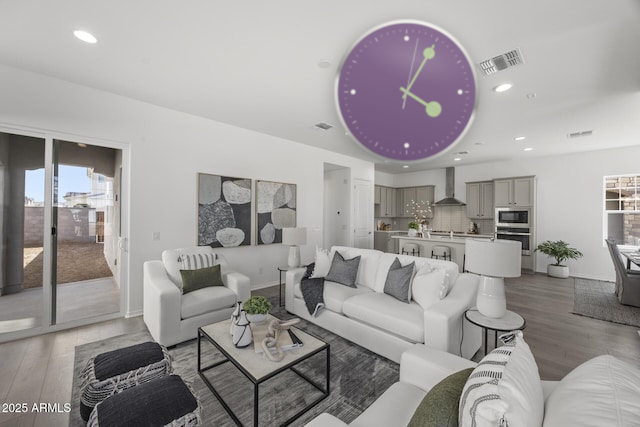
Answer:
4h05m02s
